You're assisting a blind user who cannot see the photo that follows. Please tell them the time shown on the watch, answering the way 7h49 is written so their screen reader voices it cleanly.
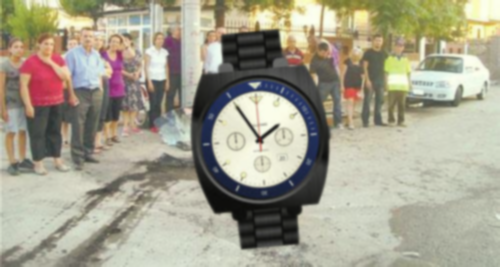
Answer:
1h55
